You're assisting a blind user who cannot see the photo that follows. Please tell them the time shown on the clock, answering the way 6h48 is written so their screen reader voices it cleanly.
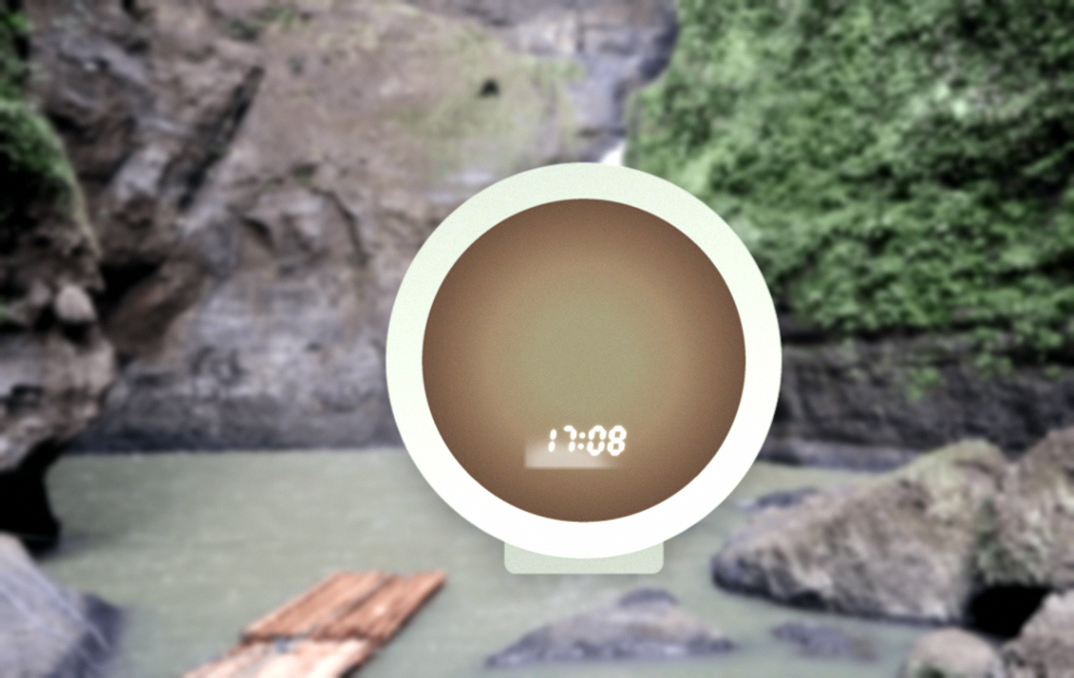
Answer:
17h08
